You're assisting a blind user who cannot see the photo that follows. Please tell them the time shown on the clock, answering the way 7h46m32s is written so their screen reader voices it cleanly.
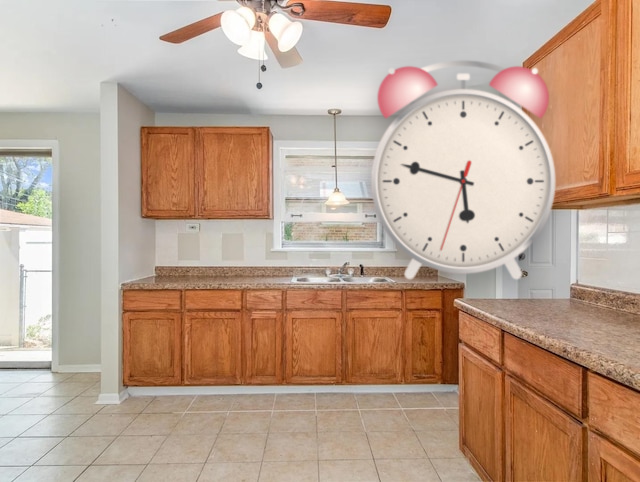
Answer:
5h47m33s
